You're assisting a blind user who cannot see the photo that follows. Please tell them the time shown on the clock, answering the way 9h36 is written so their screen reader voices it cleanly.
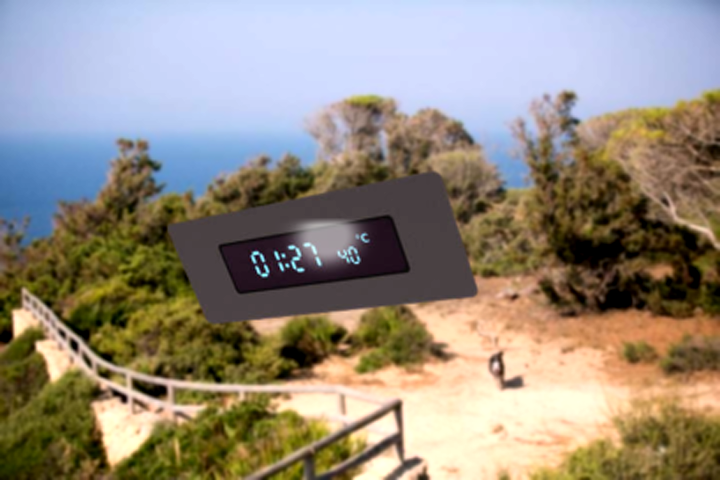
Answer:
1h27
